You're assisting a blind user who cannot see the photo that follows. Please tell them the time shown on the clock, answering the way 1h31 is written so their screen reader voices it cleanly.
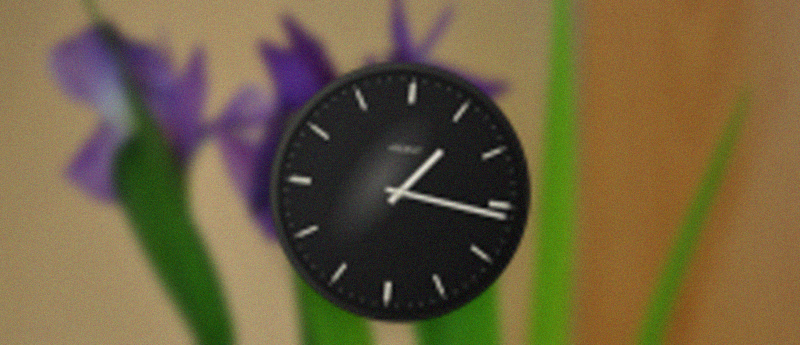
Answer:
1h16
